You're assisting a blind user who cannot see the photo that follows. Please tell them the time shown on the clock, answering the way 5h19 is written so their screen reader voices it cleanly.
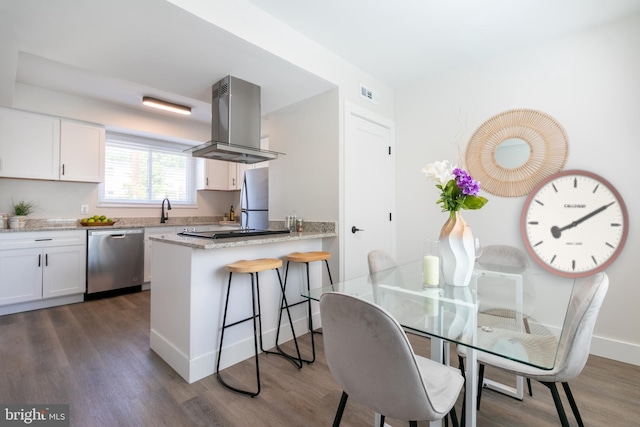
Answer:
8h10
